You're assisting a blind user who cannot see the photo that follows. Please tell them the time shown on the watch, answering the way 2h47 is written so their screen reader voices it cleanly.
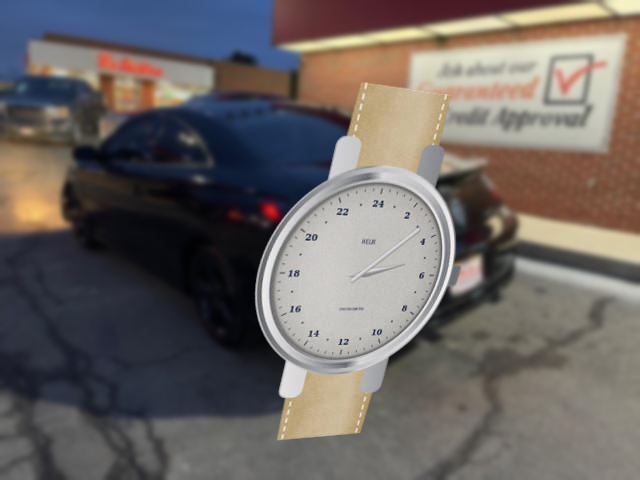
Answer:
5h08
